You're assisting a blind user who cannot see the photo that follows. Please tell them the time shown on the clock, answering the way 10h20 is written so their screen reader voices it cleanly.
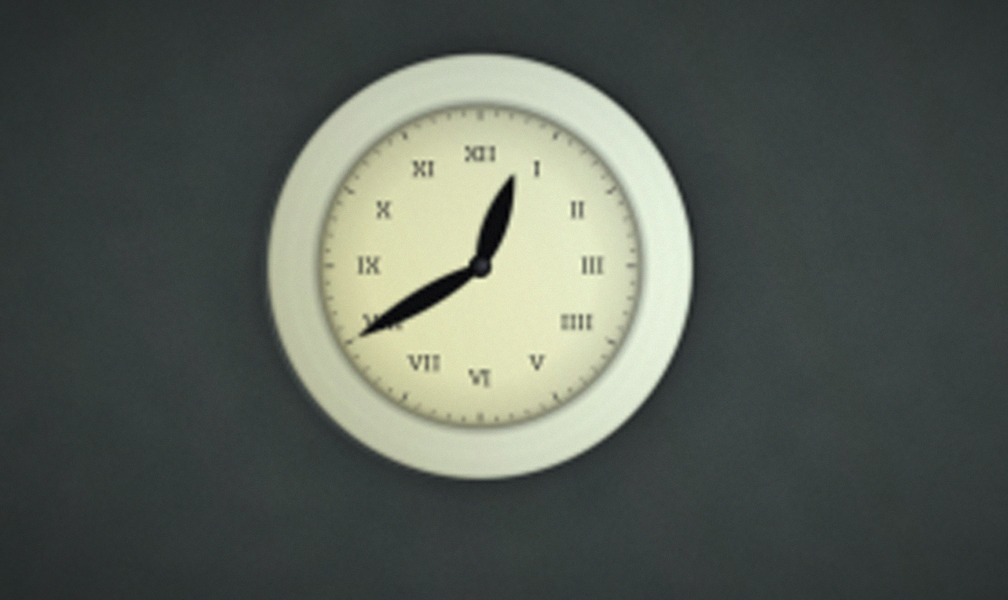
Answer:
12h40
